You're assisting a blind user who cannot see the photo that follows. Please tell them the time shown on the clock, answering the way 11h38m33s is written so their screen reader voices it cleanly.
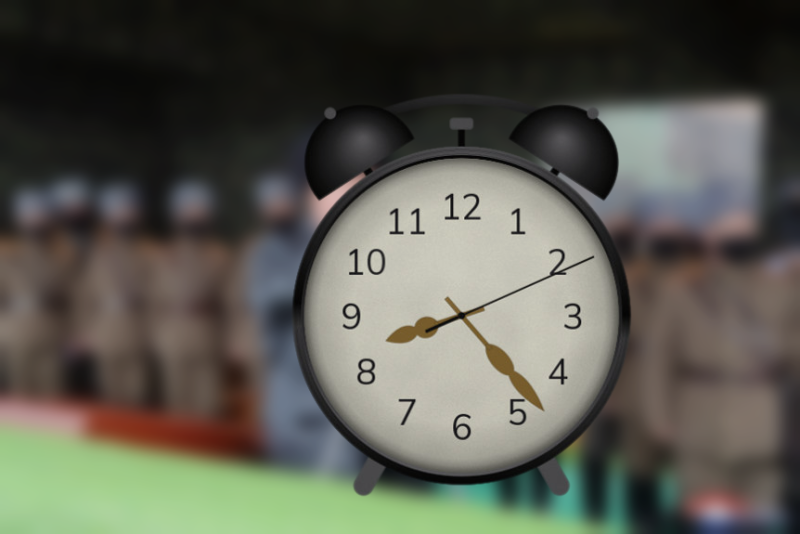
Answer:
8h23m11s
